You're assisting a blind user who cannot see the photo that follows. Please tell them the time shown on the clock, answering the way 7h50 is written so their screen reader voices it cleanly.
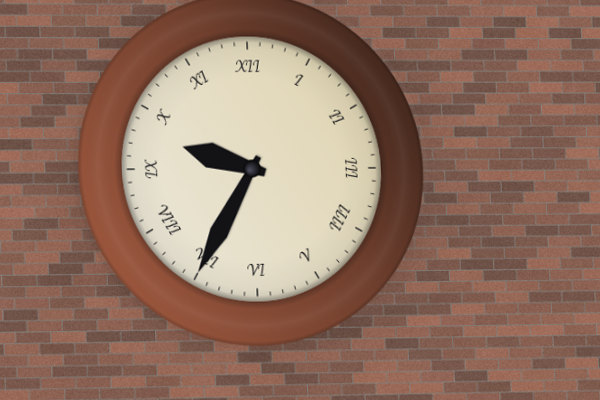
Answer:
9h35
